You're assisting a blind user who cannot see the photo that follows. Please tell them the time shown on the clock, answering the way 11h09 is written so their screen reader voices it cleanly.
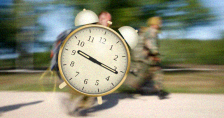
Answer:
9h16
